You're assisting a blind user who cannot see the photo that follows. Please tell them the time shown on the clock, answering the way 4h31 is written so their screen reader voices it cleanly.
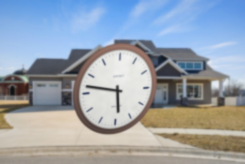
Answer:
5h47
